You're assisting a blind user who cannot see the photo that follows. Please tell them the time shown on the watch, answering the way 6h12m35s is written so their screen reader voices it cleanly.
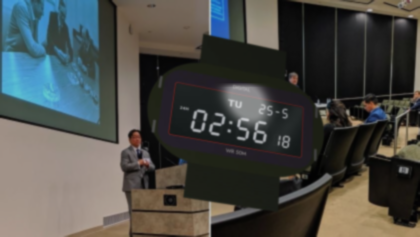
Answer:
2h56m18s
